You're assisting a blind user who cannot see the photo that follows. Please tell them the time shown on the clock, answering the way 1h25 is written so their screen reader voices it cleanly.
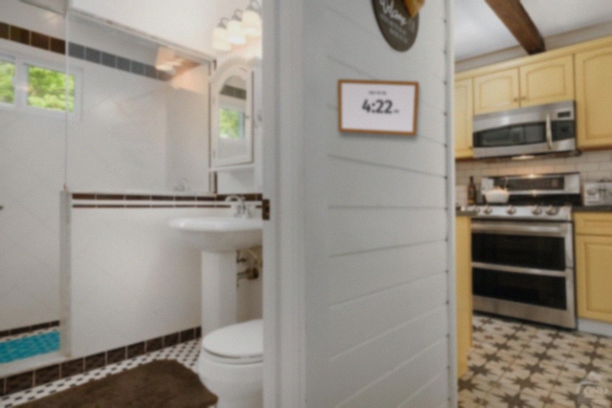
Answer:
4h22
